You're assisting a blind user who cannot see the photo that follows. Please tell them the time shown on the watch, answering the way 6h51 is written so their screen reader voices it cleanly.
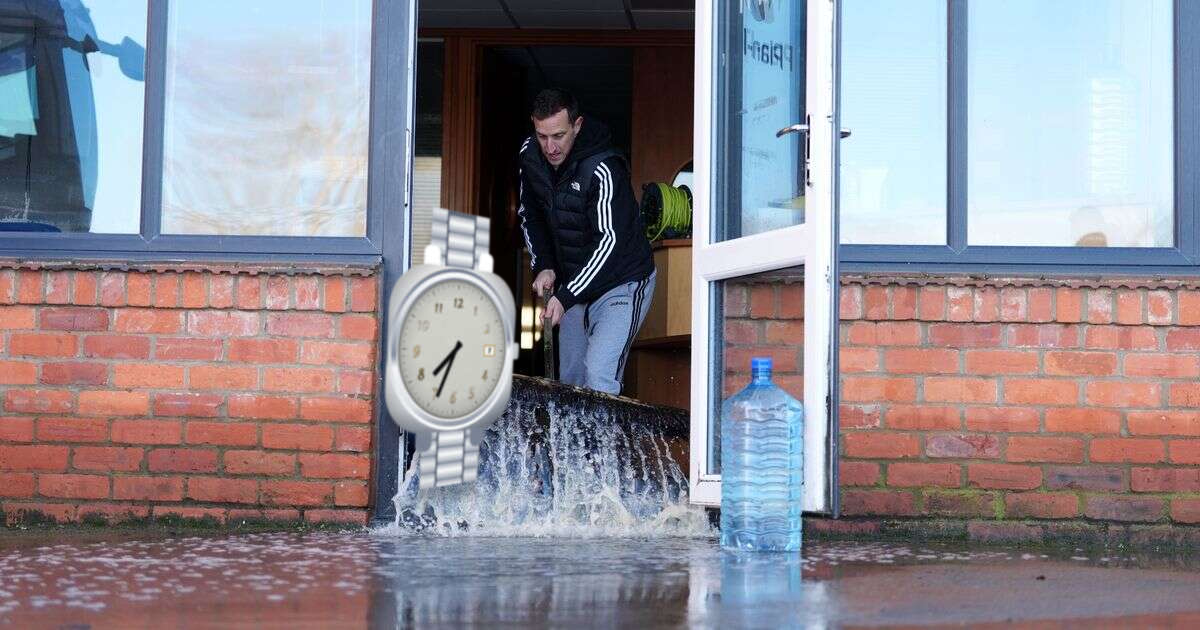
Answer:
7h34
